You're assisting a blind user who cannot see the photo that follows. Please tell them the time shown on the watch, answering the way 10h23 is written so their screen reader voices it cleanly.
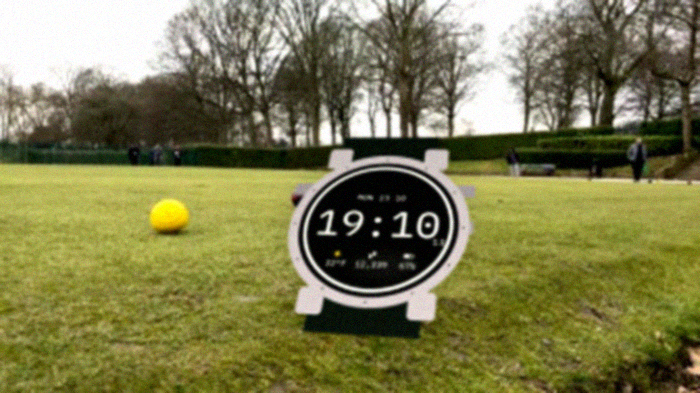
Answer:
19h10
